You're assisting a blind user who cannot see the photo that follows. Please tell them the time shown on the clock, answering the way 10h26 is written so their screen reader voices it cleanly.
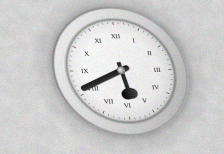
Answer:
5h41
